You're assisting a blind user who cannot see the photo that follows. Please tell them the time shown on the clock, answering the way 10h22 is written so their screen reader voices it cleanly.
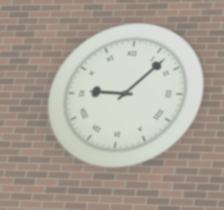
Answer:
9h07
